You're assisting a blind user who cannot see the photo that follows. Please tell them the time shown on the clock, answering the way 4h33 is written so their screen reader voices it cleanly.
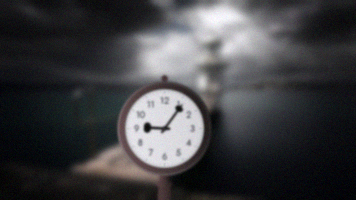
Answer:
9h06
